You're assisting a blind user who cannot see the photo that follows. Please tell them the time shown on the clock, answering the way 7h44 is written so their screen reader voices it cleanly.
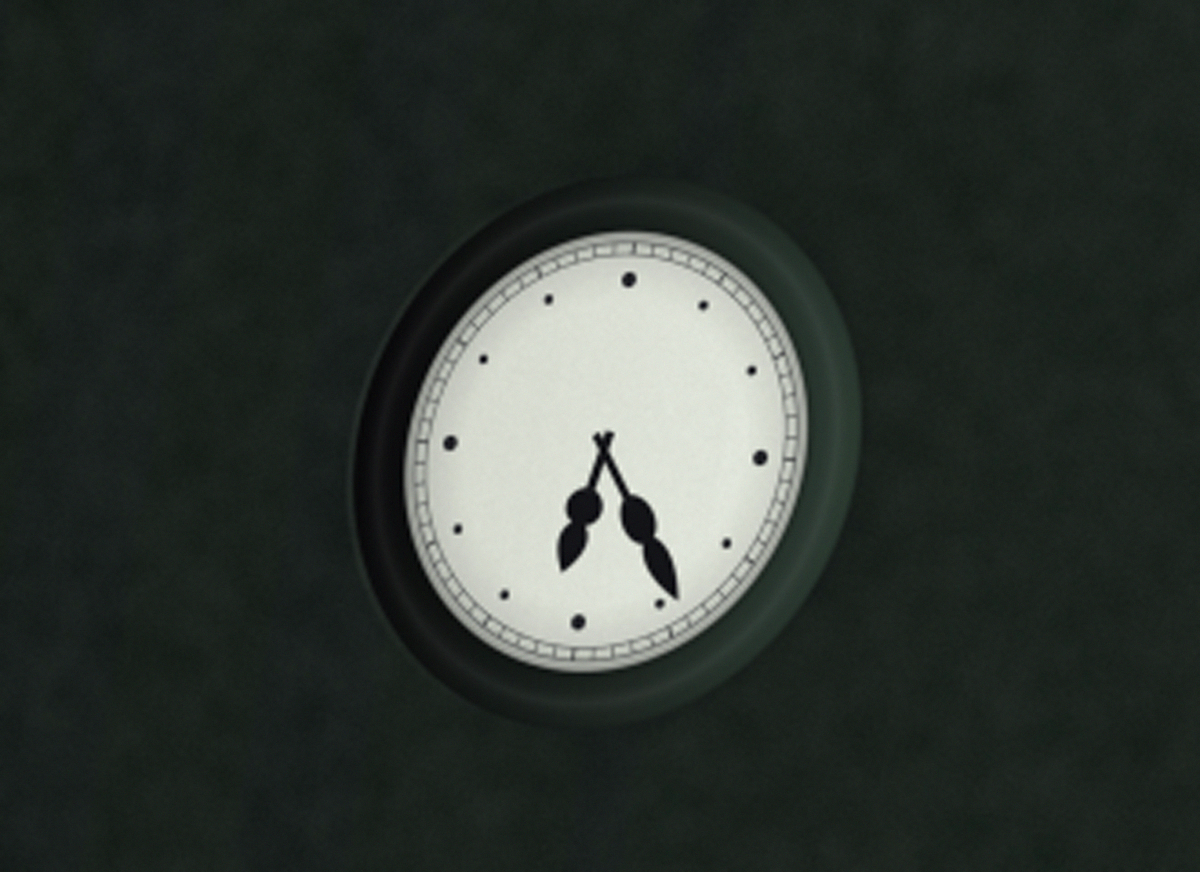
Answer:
6h24
